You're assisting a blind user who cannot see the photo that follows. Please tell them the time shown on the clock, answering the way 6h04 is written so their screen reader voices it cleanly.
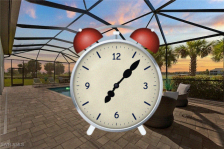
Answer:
7h07
